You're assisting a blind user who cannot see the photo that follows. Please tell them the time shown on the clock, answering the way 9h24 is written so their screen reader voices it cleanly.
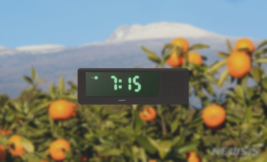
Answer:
7h15
